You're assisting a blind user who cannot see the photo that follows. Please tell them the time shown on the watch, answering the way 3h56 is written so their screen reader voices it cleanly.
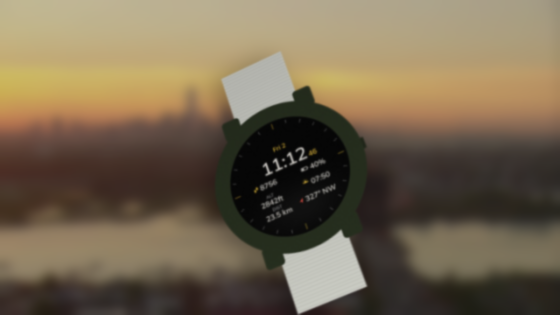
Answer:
11h12
